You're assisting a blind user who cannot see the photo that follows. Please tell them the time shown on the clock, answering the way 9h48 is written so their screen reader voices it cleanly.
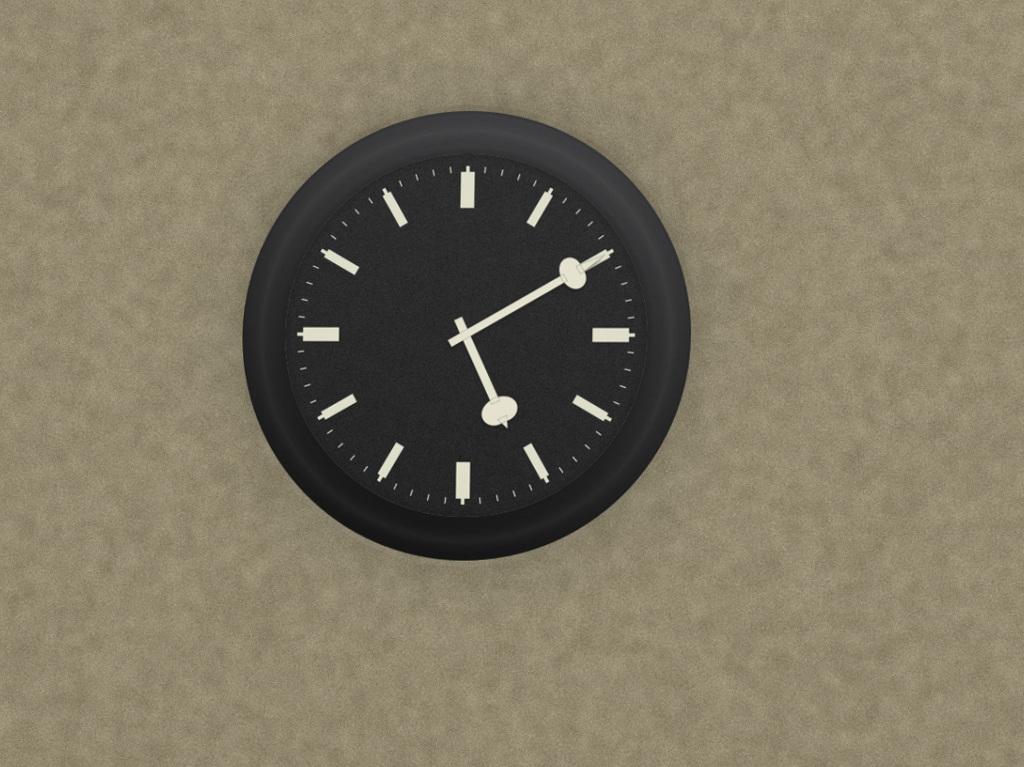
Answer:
5h10
